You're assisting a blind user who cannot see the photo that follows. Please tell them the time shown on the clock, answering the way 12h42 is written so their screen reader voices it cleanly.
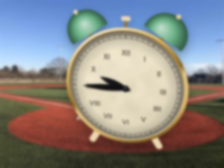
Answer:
9h45
